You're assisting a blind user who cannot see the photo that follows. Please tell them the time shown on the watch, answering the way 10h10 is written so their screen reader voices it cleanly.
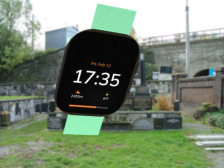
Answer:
17h35
